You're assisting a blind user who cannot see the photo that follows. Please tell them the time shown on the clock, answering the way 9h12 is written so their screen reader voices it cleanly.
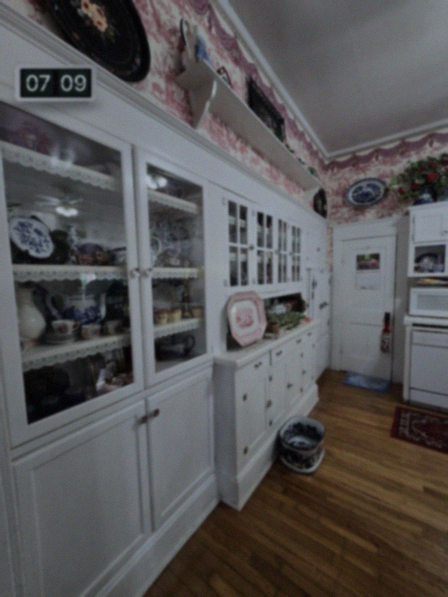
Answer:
7h09
